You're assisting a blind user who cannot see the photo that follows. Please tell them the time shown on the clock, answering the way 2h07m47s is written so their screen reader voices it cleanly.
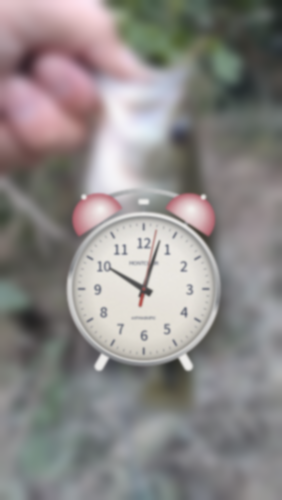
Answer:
10h03m02s
